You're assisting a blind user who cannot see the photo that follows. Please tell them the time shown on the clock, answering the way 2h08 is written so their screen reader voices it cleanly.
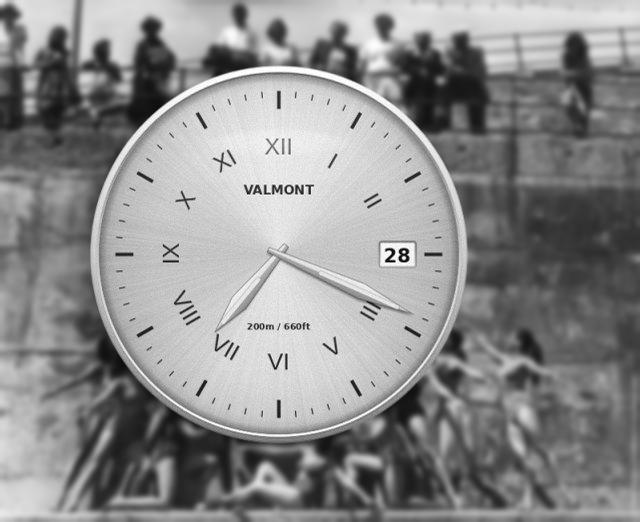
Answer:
7h19
